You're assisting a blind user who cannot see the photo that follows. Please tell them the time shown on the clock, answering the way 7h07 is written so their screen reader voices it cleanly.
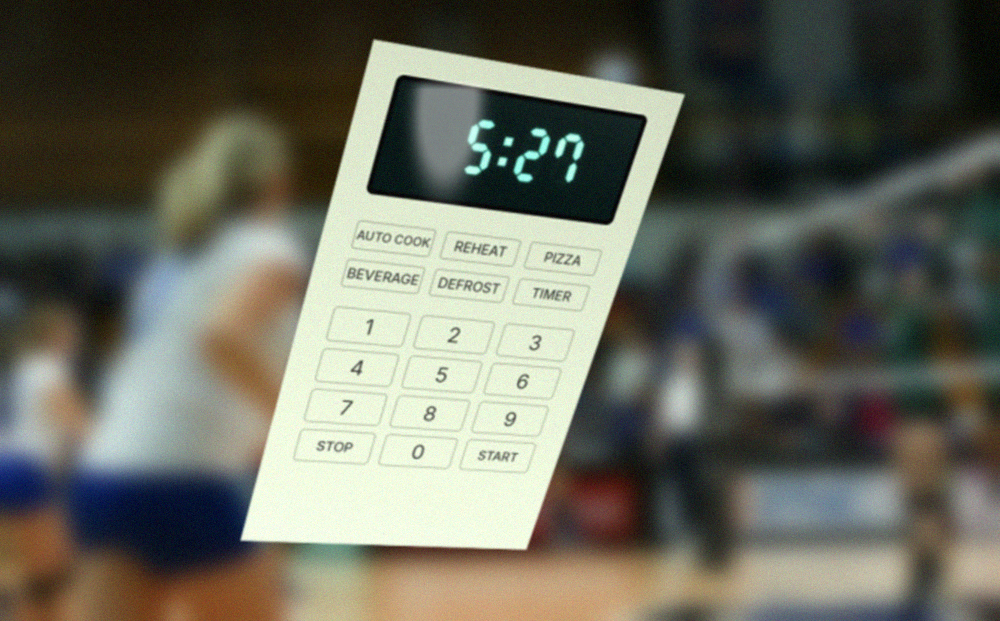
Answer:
5h27
